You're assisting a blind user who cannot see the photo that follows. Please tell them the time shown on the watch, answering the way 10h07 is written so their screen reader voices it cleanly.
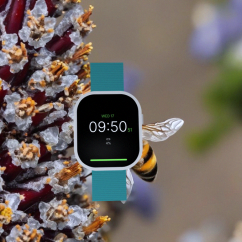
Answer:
9h50
